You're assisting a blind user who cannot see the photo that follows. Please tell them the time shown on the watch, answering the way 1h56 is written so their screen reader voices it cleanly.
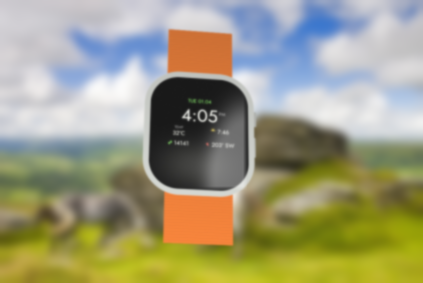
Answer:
4h05
